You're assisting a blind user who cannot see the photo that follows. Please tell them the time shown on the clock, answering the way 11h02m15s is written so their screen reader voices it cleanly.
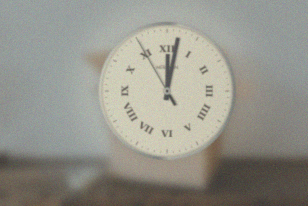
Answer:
12h01m55s
